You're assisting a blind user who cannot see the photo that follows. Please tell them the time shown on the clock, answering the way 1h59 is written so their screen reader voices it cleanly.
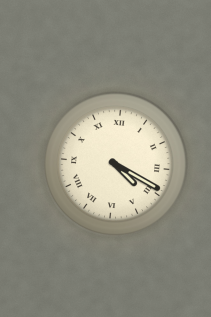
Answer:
4h19
